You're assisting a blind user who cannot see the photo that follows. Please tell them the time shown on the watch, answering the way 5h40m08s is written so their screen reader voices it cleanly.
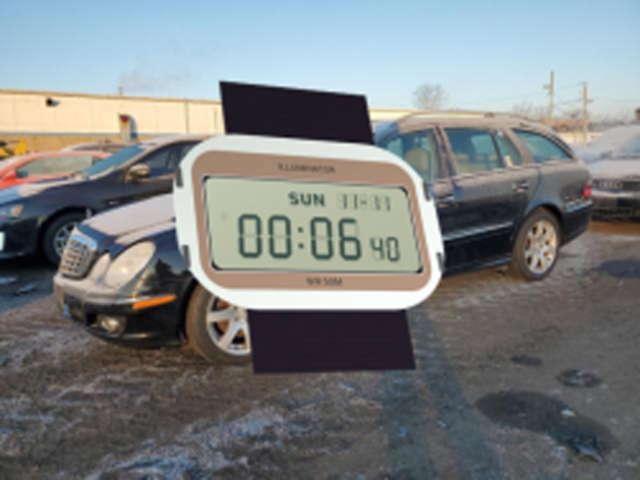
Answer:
0h06m40s
